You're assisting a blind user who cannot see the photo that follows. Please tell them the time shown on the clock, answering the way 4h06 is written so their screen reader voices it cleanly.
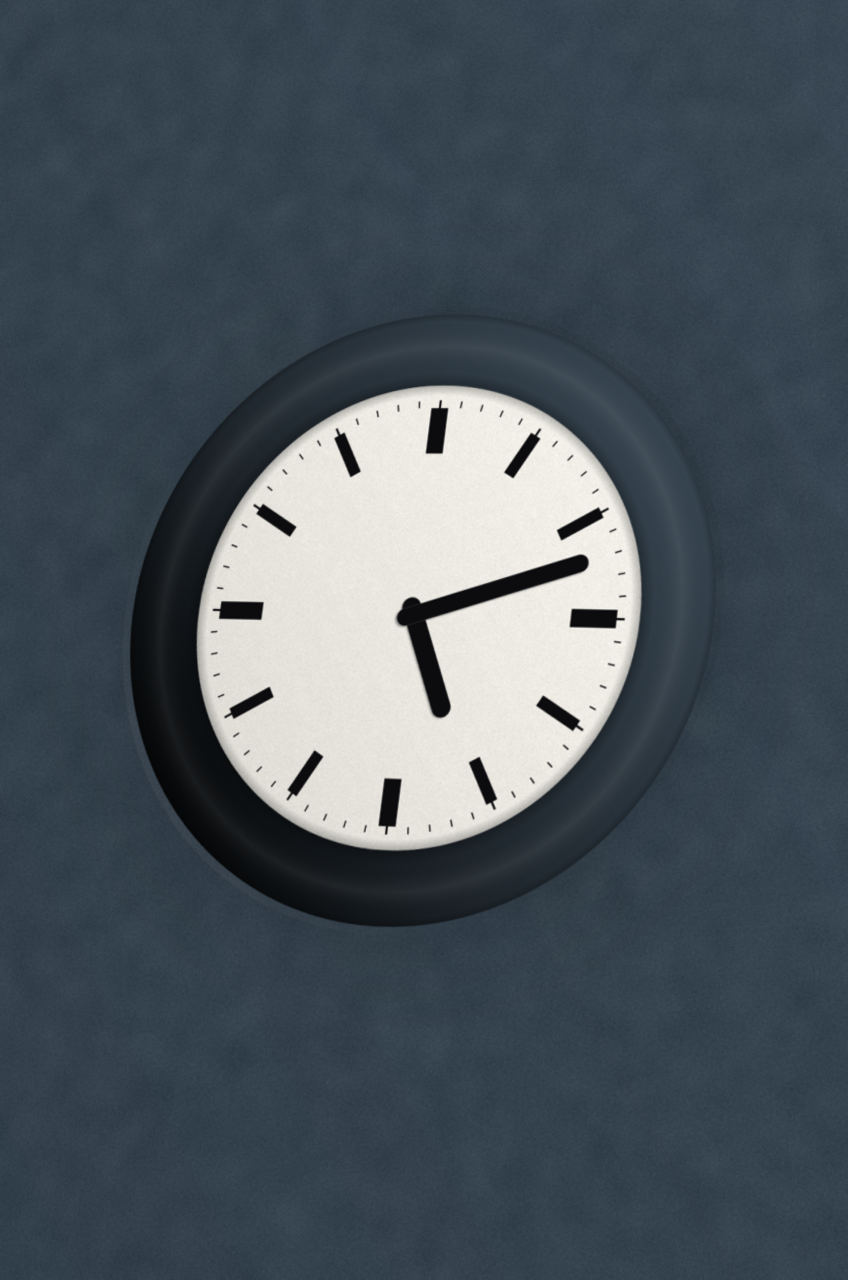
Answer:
5h12
